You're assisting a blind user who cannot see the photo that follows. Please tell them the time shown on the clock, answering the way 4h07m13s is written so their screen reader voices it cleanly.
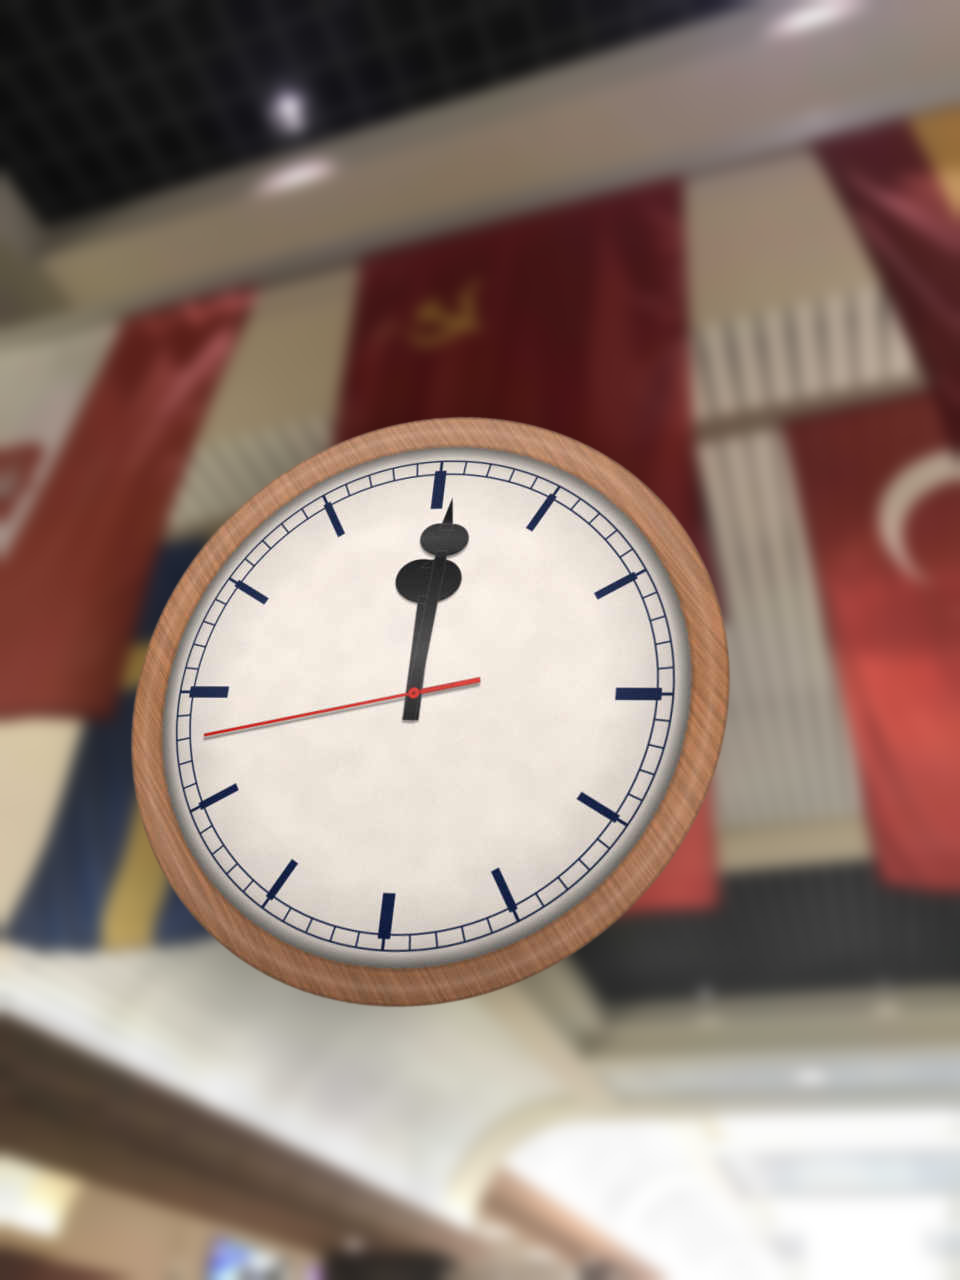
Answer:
12h00m43s
